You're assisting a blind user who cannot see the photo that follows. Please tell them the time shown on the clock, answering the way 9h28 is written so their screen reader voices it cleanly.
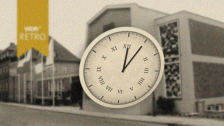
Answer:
12h05
